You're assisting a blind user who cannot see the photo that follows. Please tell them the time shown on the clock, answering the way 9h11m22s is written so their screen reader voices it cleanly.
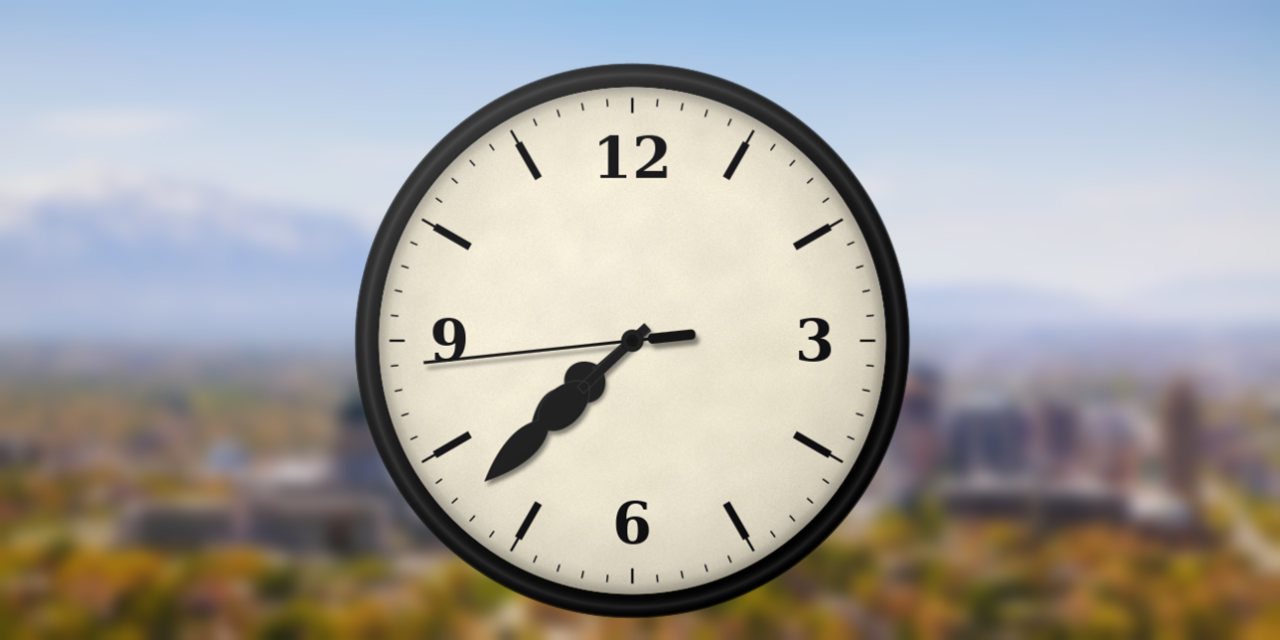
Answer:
7h37m44s
